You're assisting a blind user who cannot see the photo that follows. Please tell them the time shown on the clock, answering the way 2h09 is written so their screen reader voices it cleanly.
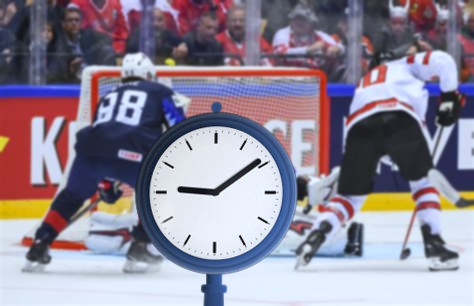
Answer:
9h09
